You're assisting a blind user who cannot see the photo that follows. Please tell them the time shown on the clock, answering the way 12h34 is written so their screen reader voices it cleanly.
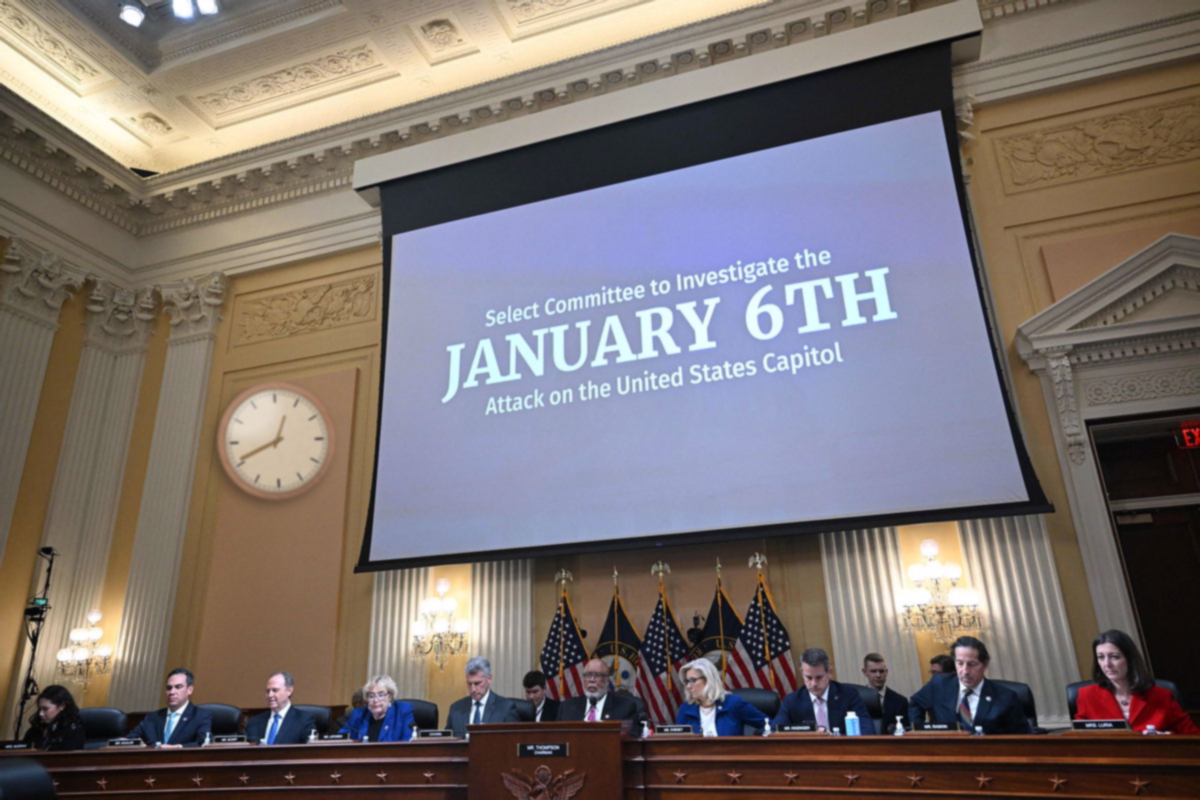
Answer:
12h41
